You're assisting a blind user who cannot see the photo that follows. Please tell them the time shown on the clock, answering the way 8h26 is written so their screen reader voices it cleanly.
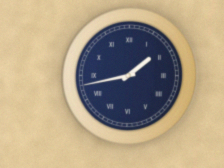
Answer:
1h43
